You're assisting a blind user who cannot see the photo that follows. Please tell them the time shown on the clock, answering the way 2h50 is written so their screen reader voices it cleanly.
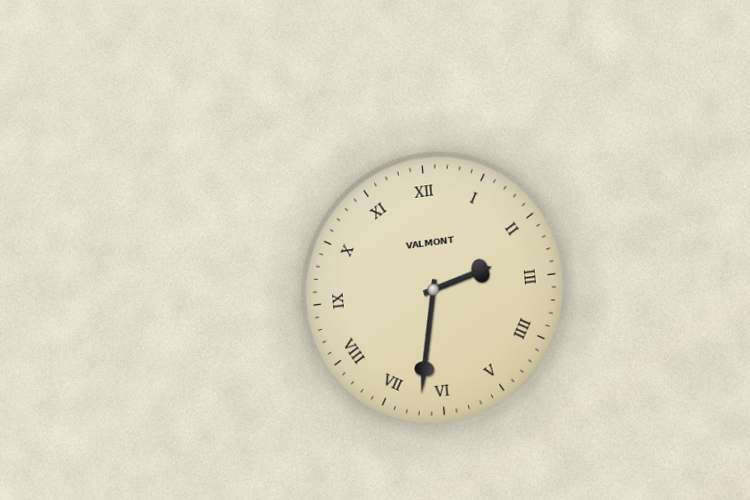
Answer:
2h32
